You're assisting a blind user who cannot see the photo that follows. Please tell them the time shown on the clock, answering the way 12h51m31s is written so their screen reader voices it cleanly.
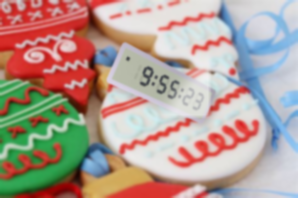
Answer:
9h55m23s
